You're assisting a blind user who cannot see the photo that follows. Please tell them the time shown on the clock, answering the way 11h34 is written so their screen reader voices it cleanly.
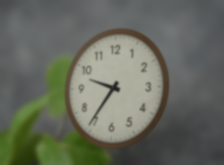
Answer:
9h36
